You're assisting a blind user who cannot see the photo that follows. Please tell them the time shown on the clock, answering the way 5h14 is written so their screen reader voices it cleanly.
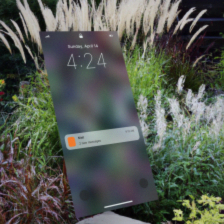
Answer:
4h24
